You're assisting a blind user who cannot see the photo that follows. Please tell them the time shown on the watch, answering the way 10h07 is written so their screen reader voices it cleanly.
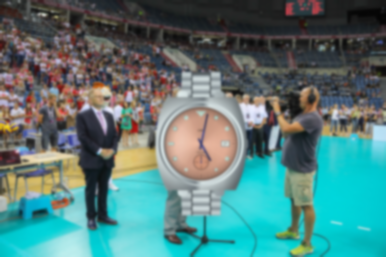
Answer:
5h02
